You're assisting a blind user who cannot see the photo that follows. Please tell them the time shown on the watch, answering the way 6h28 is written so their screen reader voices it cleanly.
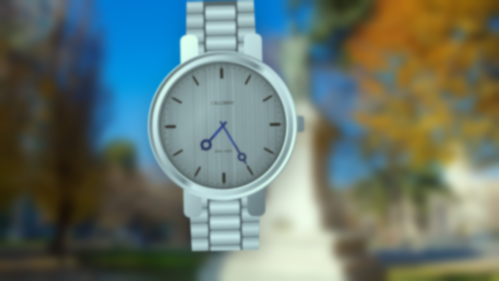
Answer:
7h25
